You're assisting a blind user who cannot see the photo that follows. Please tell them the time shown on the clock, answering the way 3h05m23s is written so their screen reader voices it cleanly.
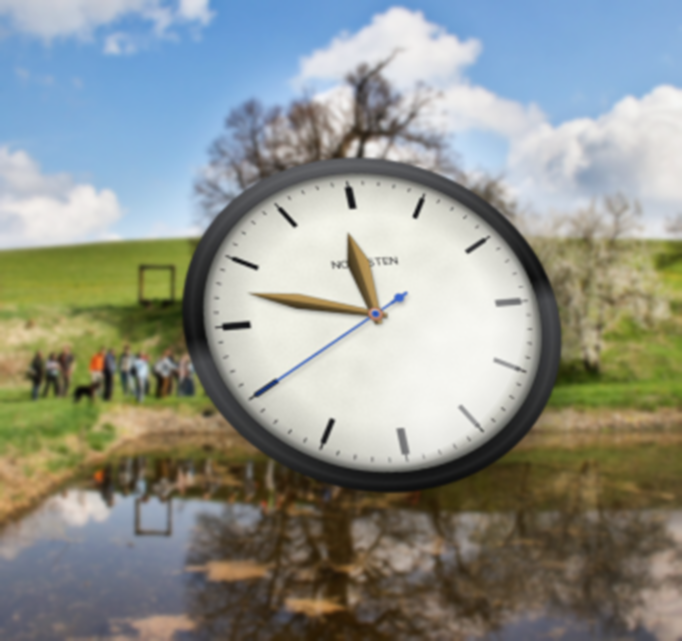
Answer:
11h47m40s
